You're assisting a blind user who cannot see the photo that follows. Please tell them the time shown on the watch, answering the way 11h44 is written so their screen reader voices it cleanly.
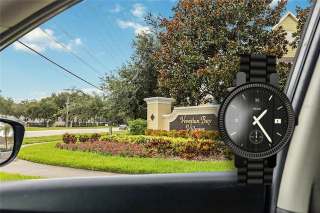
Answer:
1h24
